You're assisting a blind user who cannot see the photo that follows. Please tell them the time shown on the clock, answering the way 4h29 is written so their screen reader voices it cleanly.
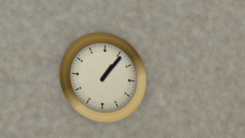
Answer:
1h06
